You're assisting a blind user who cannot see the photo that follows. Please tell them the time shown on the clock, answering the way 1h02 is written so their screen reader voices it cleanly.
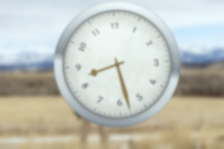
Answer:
8h28
